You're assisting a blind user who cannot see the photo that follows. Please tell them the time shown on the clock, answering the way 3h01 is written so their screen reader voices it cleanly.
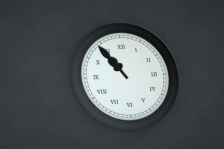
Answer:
10h54
